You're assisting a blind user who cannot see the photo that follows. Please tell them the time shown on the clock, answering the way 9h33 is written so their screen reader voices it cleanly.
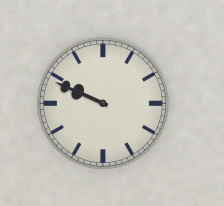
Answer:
9h49
